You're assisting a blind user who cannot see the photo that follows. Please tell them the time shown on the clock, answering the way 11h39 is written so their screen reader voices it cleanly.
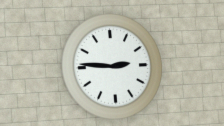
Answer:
2h46
